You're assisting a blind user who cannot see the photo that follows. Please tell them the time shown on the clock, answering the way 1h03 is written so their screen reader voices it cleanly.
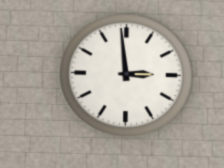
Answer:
2h59
